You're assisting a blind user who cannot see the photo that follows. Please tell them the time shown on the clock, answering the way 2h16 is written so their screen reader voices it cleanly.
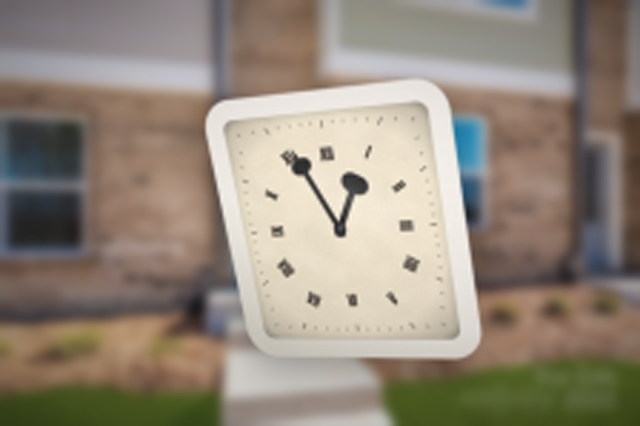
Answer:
12h56
